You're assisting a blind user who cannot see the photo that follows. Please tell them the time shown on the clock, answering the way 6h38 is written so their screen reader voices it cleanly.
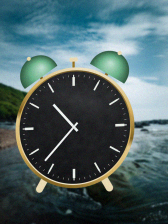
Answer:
10h37
